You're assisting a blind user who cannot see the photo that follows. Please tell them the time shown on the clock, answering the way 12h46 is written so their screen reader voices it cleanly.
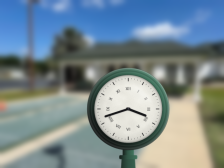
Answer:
3h42
